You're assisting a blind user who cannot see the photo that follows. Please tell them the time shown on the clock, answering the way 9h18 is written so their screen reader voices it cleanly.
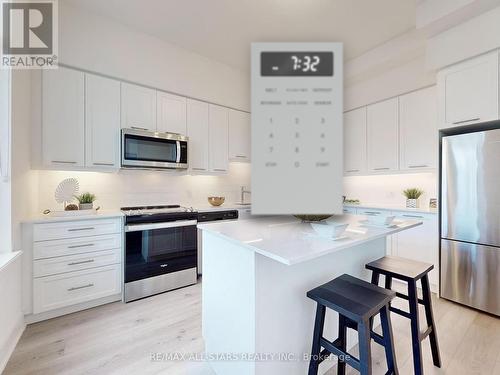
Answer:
7h32
